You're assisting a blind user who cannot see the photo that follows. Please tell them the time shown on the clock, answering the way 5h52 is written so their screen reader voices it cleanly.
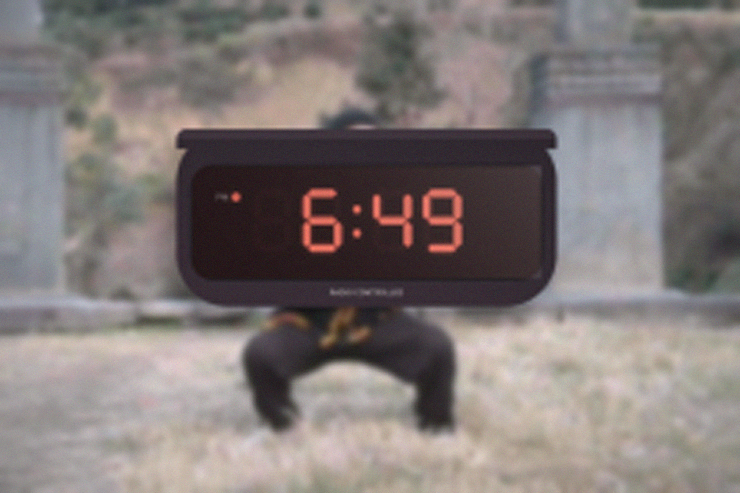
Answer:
6h49
